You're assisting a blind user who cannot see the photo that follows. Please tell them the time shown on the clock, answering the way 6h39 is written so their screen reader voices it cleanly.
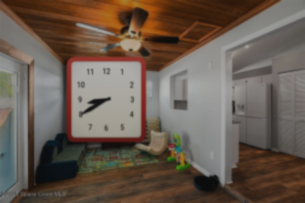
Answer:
8h40
